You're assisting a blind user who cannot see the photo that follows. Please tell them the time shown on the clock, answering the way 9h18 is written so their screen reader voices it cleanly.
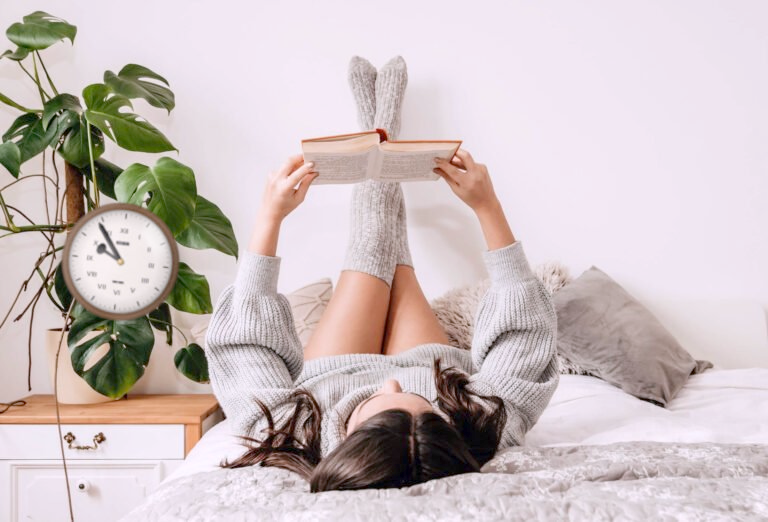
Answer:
9h54
